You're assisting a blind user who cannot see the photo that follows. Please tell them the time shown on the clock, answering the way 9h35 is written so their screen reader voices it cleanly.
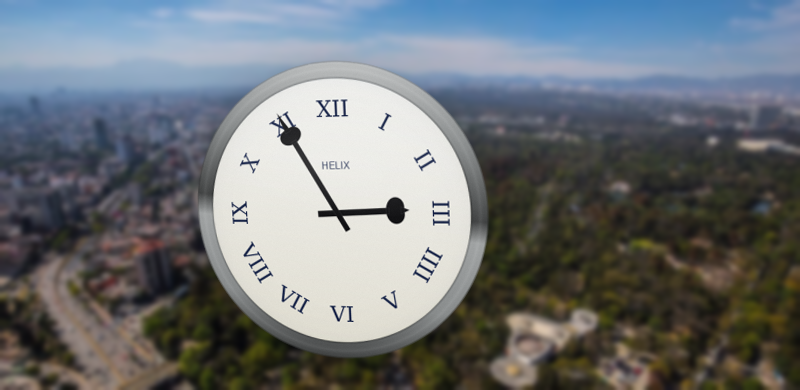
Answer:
2h55
